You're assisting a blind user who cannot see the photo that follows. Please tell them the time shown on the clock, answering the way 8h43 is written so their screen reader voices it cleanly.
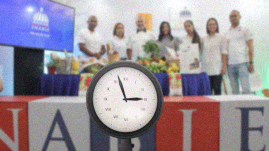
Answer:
2h57
